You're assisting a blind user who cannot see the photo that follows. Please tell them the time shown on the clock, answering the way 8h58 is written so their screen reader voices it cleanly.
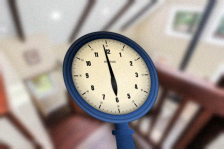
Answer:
5h59
